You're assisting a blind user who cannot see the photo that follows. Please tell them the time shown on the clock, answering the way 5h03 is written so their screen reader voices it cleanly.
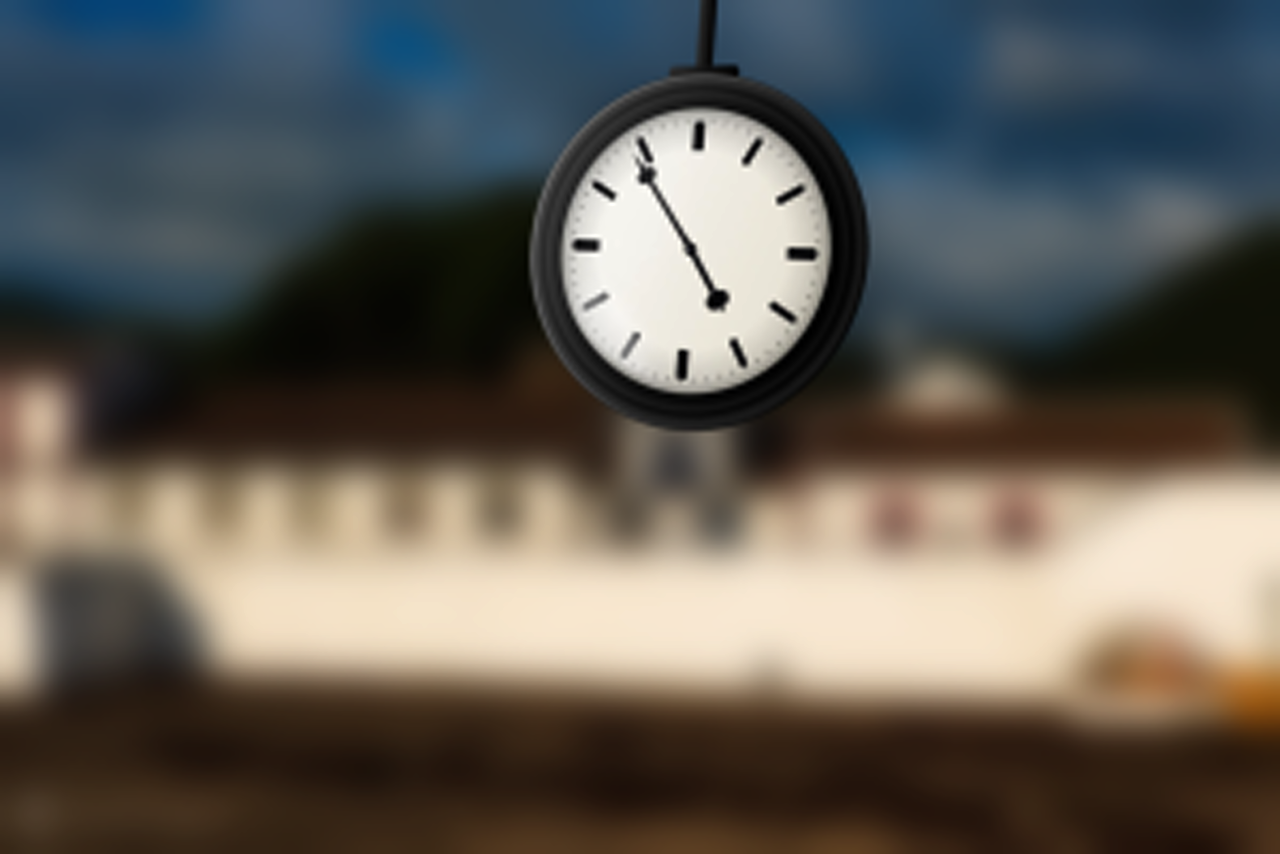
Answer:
4h54
